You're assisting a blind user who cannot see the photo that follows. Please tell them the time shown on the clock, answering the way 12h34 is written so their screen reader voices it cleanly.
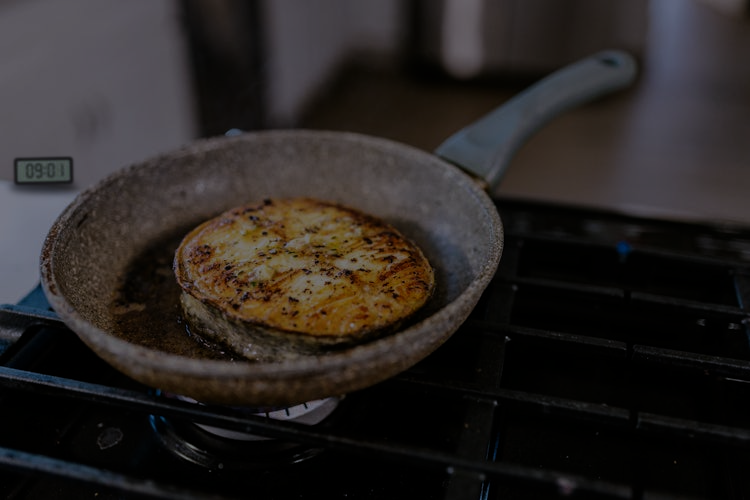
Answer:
9h01
